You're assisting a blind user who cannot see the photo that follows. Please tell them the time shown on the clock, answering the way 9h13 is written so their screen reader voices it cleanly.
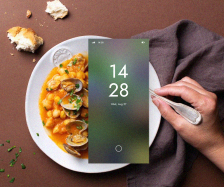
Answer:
14h28
